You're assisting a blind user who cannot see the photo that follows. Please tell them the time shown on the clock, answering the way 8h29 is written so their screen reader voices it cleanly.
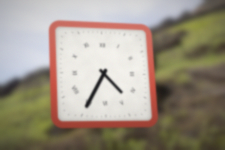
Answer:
4h35
